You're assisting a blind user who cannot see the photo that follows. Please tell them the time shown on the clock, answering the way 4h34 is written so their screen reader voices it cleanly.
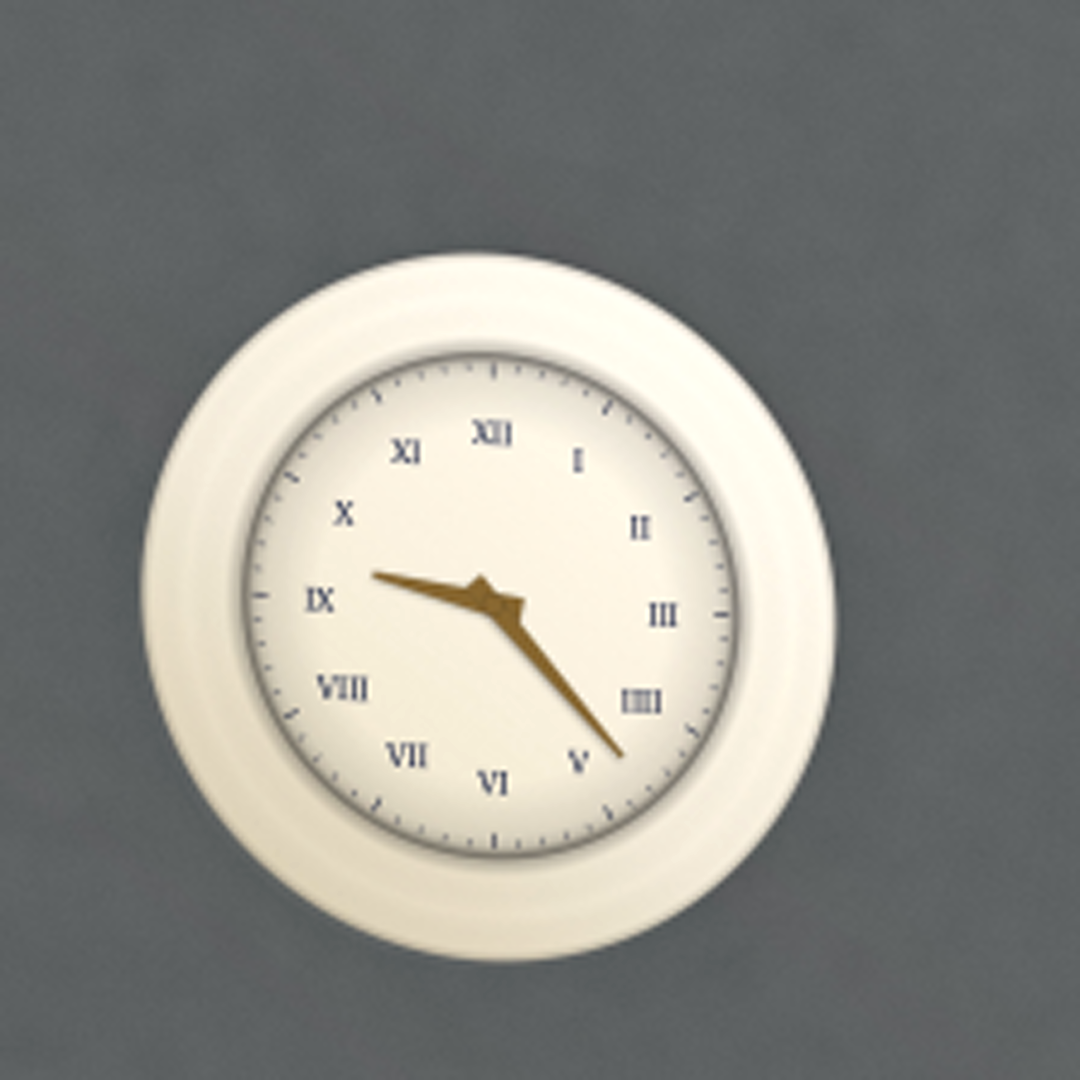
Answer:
9h23
